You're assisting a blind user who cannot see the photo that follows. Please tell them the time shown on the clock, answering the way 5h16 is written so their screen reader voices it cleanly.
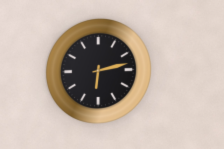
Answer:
6h13
